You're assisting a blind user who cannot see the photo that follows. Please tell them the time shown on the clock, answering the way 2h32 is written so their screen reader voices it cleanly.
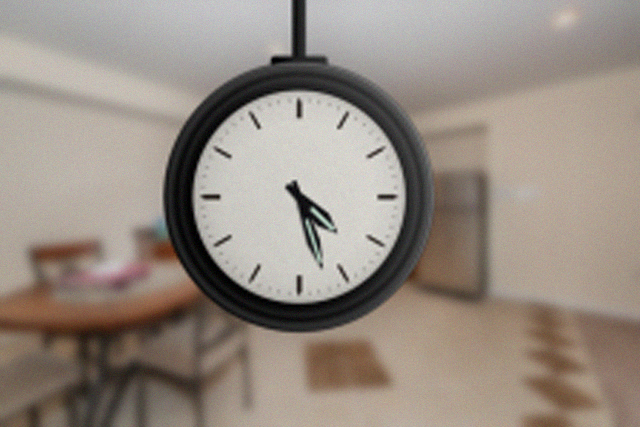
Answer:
4h27
